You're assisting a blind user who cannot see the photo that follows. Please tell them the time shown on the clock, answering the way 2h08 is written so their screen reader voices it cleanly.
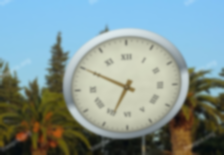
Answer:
6h50
